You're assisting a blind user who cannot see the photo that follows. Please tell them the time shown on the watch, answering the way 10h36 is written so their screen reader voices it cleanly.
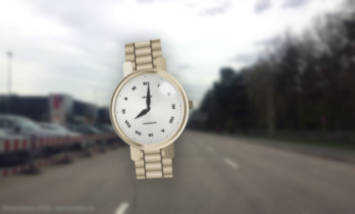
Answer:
8h01
